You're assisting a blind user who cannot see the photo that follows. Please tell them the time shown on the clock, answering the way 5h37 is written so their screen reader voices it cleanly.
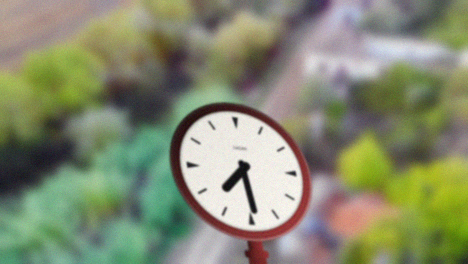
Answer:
7h29
